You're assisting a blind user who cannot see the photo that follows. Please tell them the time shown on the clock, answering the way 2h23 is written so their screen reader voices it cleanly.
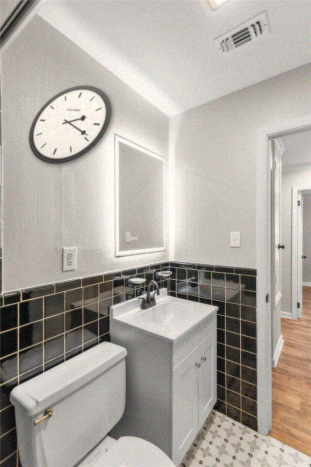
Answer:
2h19
